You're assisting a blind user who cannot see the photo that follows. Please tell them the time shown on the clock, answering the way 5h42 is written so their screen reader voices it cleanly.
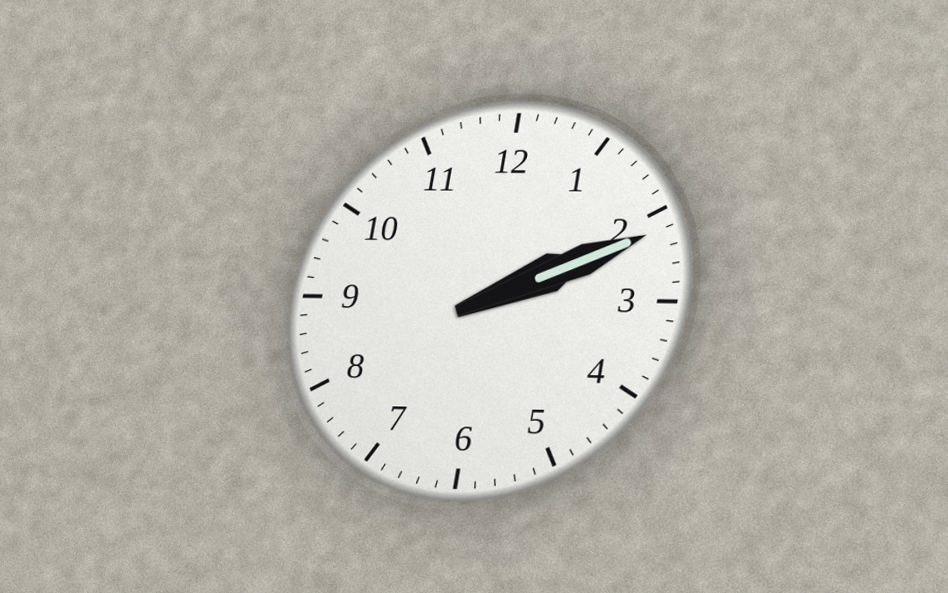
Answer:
2h11
